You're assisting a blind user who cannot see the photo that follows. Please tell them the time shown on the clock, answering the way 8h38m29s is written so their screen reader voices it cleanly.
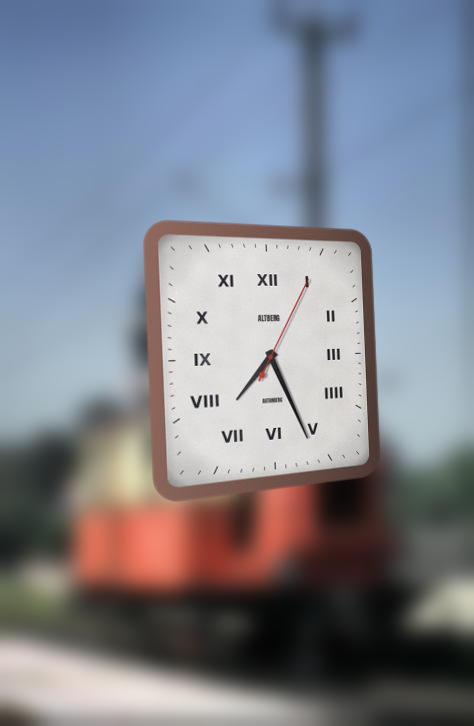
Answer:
7h26m05s
